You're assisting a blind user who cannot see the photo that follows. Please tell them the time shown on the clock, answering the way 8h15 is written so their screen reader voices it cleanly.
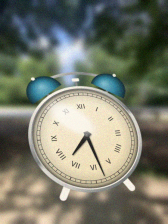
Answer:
7h28
